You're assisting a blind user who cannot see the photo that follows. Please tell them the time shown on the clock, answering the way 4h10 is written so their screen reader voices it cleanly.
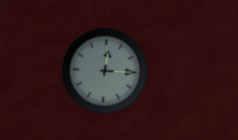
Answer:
12h15
